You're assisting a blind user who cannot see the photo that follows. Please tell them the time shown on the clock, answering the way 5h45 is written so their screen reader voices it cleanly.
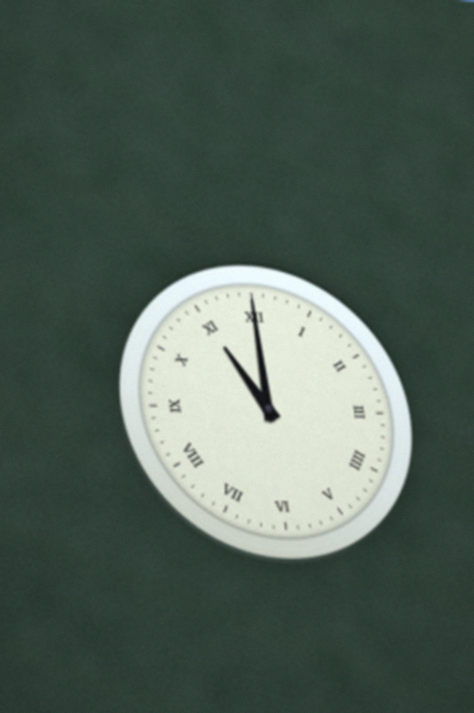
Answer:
11h00
